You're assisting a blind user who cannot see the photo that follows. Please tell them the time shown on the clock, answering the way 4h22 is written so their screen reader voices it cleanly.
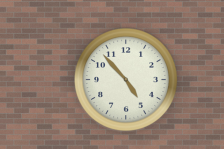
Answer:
4h53
